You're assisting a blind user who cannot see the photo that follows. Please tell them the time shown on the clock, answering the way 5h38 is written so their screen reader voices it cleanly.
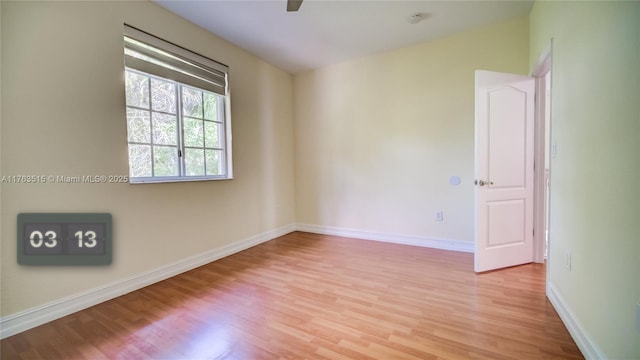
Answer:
3h13
